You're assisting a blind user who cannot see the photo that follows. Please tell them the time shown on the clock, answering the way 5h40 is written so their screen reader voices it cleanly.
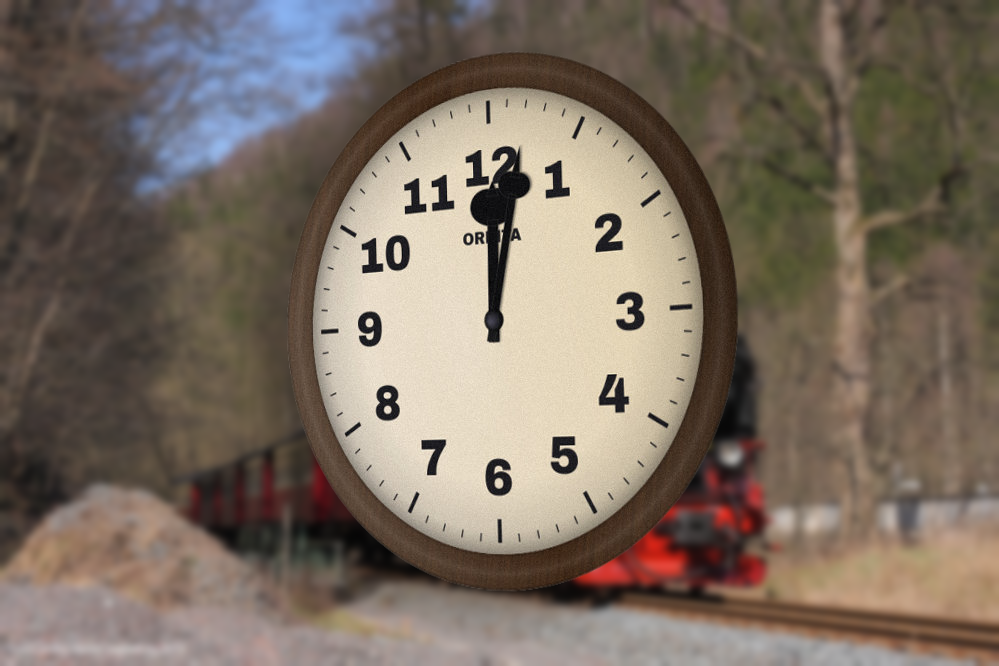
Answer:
12h02
